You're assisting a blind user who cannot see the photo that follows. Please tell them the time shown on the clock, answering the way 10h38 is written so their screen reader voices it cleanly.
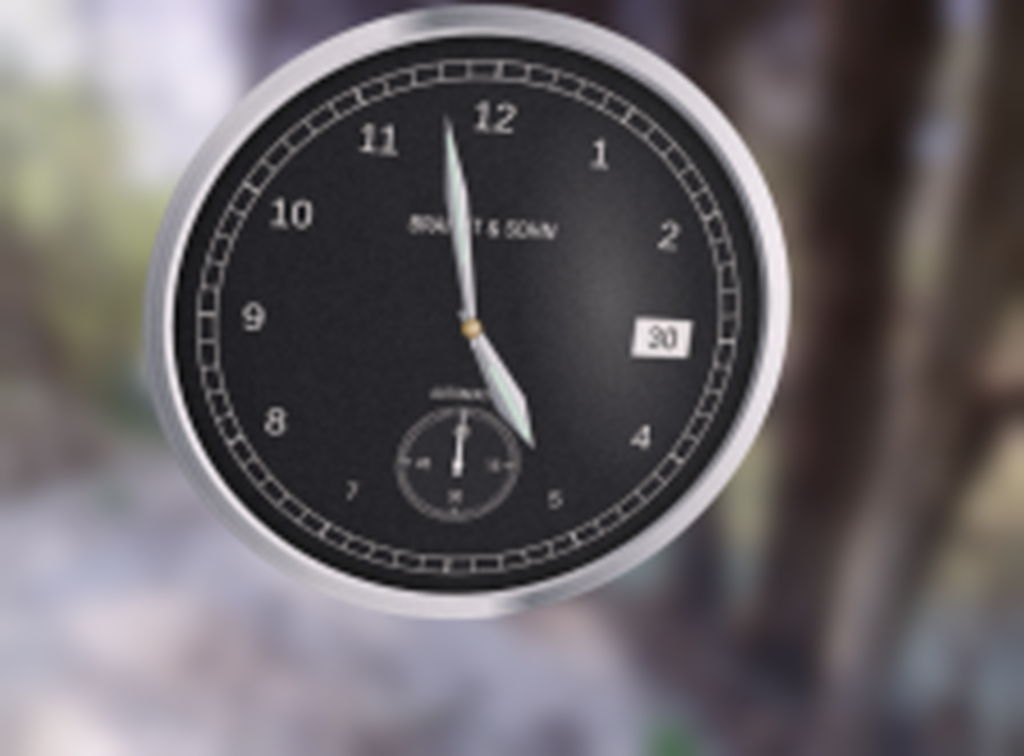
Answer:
4h58
